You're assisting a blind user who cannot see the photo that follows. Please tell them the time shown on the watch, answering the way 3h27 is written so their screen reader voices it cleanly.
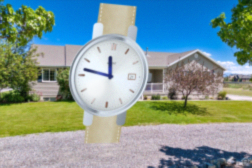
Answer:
11h47
